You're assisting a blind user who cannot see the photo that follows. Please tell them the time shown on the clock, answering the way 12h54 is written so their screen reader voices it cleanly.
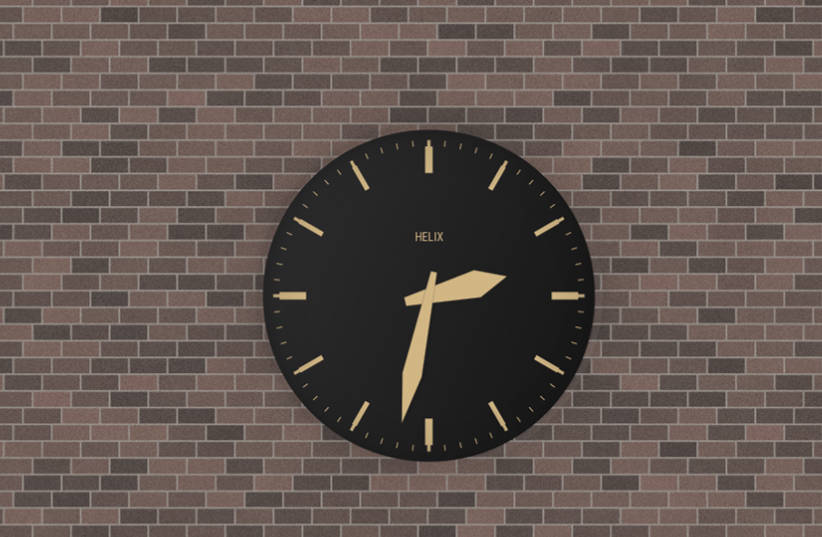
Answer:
2h32
